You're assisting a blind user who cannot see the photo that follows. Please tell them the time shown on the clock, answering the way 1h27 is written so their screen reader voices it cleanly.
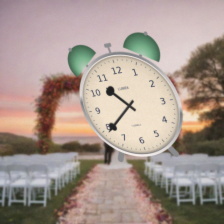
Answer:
10h39
